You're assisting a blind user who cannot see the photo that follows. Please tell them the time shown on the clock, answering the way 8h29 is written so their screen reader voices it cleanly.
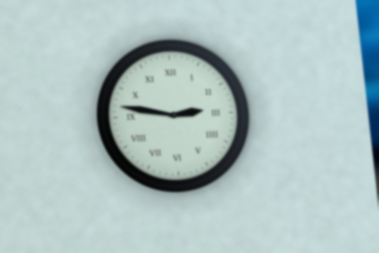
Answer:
2h47
